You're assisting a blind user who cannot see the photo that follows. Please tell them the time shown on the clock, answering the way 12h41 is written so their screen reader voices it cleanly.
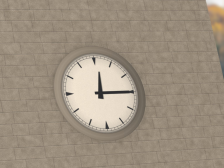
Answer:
12h15
